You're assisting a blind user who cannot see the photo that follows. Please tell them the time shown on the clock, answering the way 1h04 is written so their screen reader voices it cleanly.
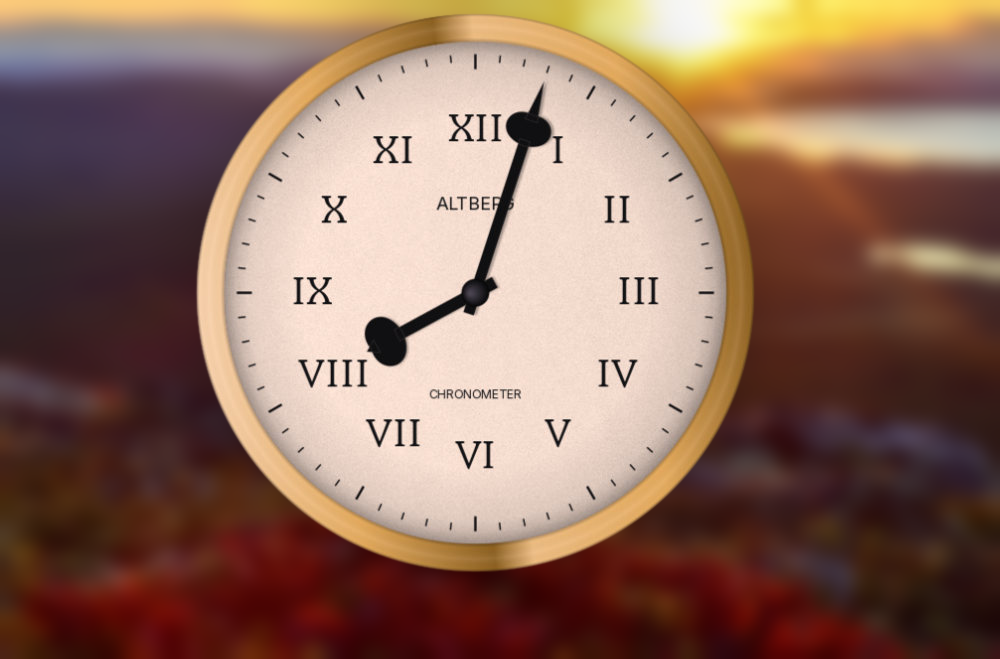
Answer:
8h03
